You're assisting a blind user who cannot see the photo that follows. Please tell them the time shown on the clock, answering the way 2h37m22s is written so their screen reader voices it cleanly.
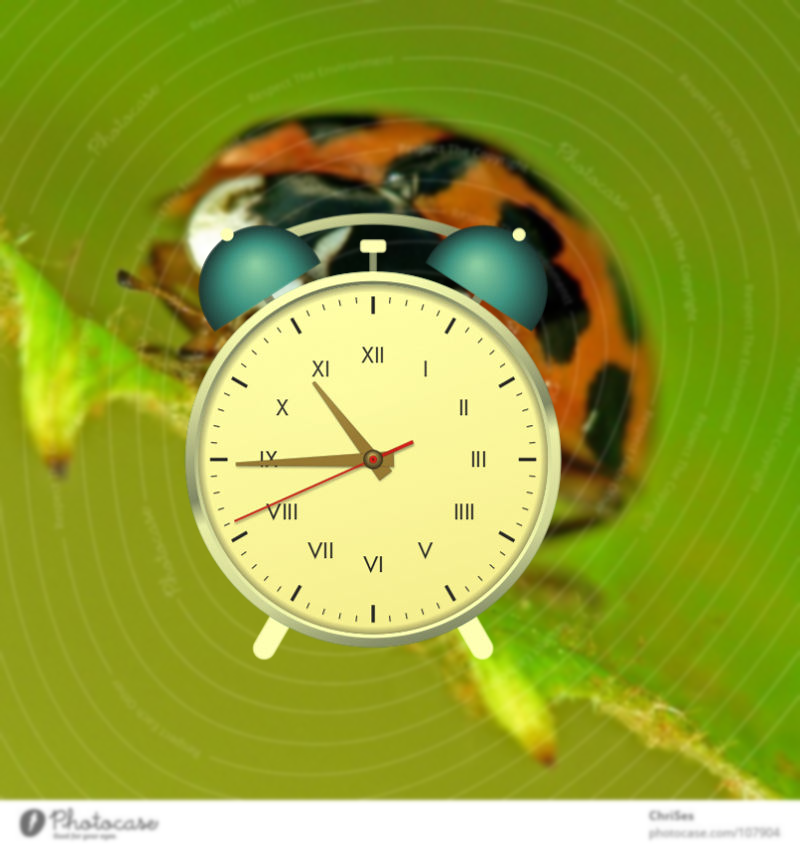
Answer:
10h44m41s
